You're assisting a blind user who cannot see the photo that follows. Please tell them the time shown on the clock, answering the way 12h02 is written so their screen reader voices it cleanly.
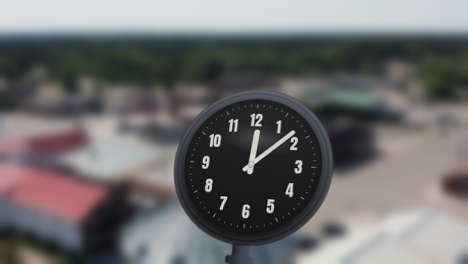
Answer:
12h08
